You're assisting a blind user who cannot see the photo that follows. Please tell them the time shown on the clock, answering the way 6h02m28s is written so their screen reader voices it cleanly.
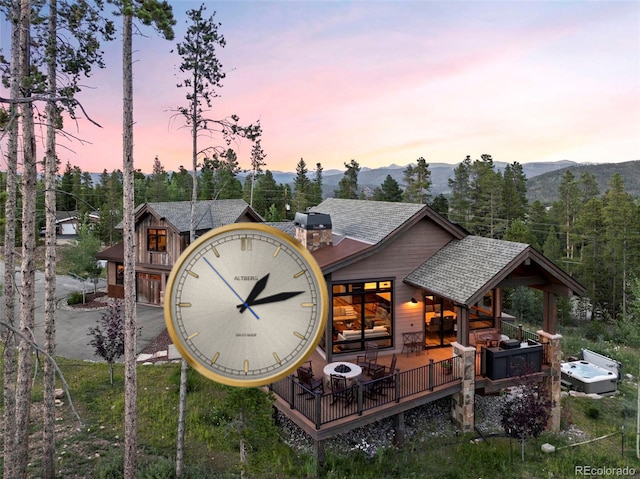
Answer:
1h12m53s
